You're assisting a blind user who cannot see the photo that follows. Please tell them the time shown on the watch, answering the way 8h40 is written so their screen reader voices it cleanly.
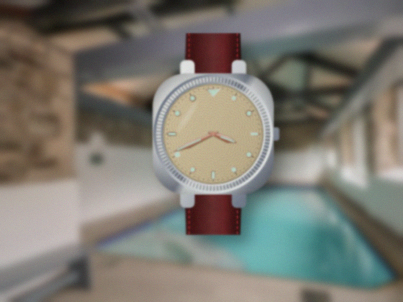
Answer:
3h41
